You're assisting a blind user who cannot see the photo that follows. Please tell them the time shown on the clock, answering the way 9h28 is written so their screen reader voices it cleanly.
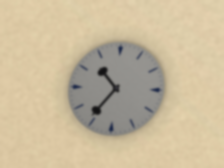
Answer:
10h36
